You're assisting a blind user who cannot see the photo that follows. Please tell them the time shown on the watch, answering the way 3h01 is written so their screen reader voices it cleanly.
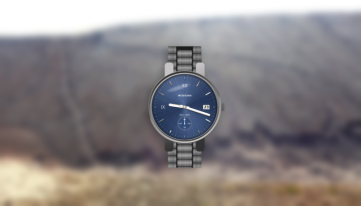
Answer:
9h18
